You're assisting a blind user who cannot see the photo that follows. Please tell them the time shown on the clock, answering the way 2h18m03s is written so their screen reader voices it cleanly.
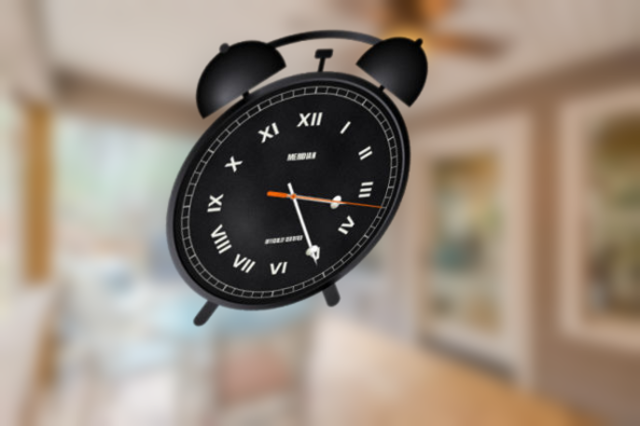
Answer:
3h25m17s
